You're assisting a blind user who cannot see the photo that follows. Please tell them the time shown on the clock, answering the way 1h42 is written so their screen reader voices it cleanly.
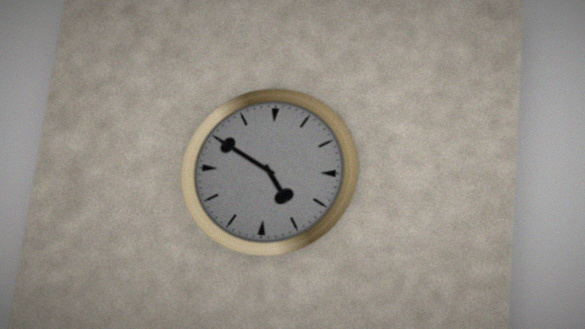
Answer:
4h50
